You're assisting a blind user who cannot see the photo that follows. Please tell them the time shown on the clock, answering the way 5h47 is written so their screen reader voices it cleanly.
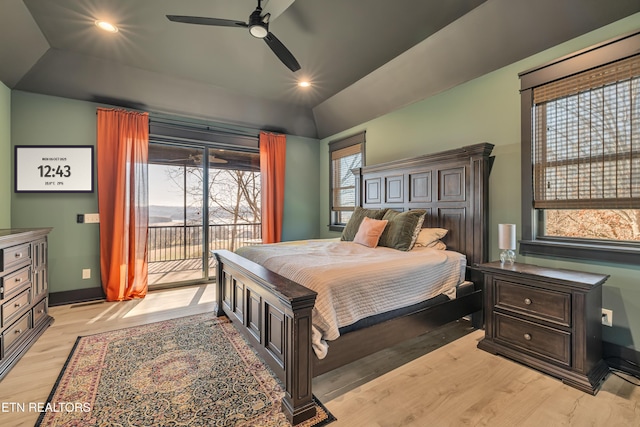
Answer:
12h43
